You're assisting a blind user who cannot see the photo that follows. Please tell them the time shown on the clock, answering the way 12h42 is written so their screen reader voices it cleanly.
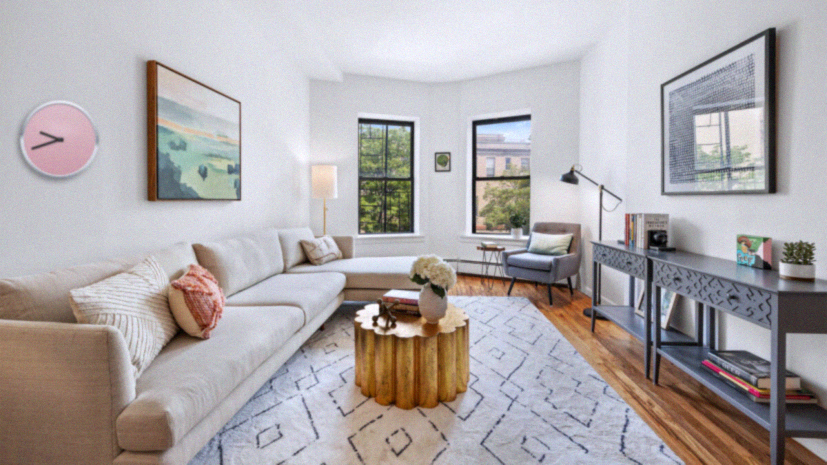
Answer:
9h42
